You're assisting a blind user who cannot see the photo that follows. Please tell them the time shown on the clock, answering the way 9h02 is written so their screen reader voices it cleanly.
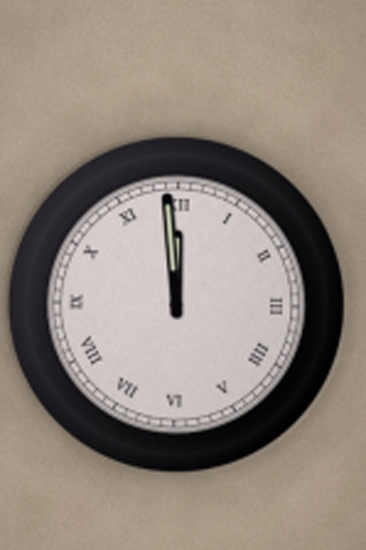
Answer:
11h59
